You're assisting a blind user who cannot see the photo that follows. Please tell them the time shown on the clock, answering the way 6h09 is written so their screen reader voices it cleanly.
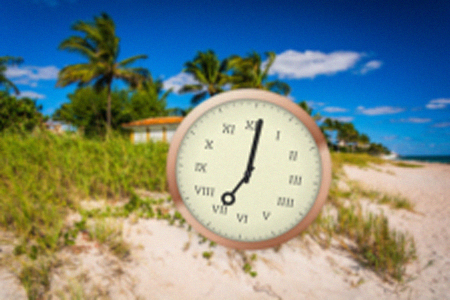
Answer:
7h01
